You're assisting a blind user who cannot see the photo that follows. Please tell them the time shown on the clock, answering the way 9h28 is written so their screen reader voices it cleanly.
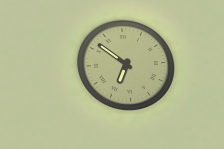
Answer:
6h52
